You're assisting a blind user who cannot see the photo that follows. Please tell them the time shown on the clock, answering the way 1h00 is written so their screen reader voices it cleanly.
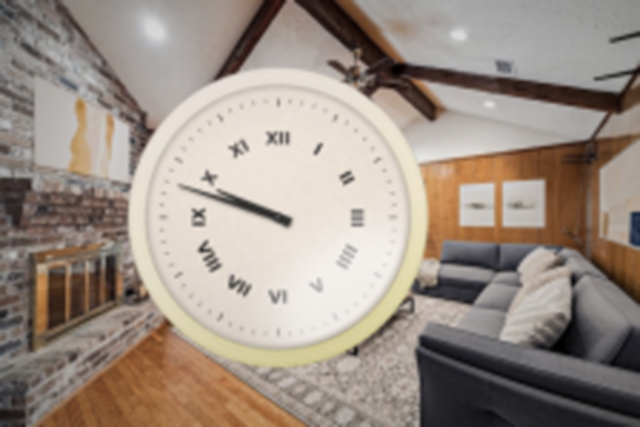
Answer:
9h48
